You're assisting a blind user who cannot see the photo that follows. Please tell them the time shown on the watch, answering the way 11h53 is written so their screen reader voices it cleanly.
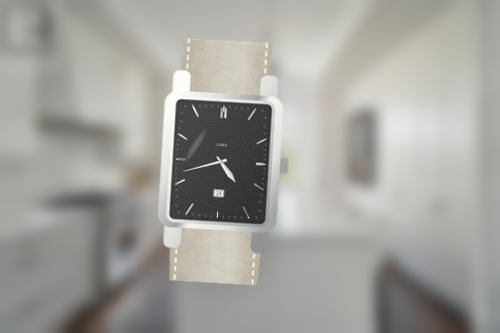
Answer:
4h42
